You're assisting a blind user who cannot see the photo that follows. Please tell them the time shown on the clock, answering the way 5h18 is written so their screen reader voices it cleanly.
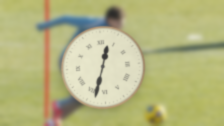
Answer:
12h33
